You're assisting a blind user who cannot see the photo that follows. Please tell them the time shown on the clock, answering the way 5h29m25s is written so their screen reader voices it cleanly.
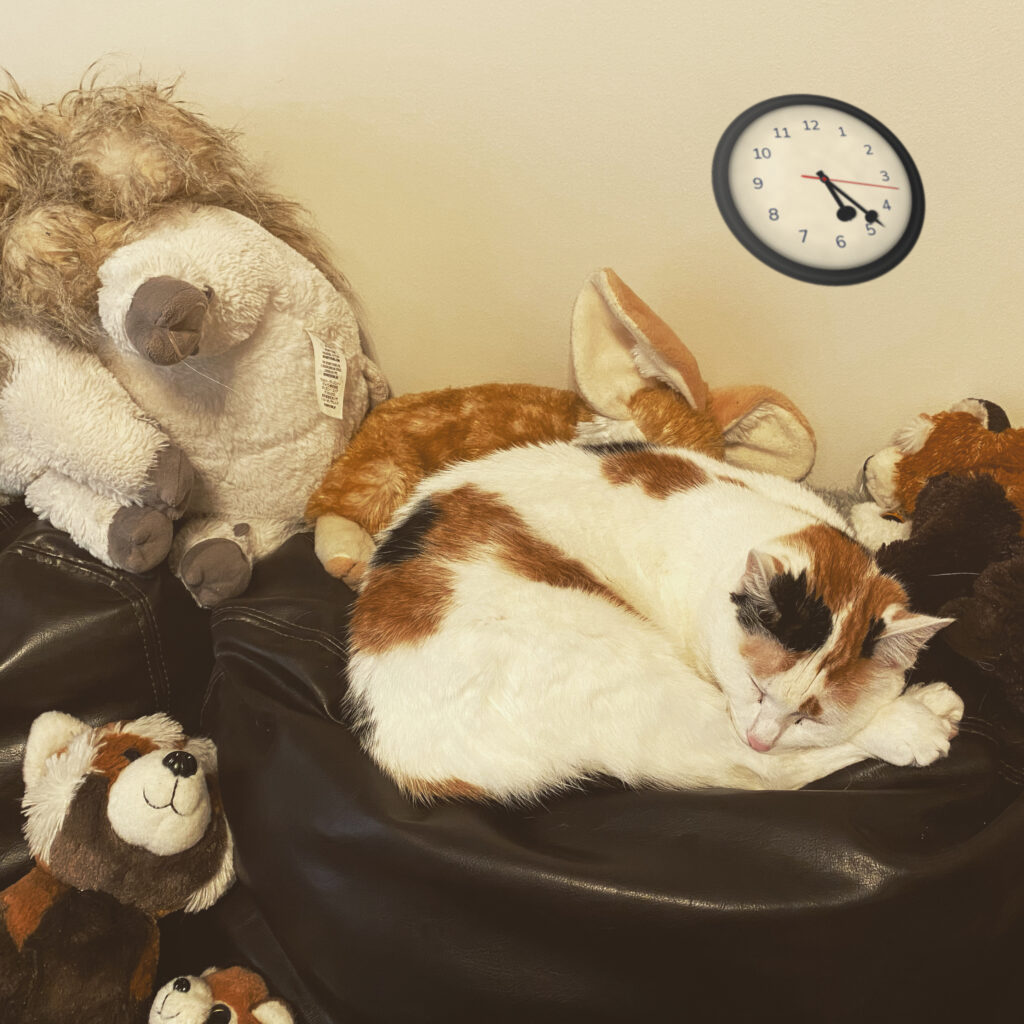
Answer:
5h23m17s
